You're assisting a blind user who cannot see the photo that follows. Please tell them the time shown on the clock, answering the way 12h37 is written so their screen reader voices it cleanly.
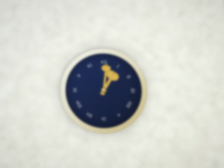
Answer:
1h01
